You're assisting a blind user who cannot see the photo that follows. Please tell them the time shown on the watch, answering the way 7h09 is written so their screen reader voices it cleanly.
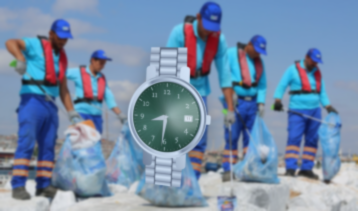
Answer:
8h31
